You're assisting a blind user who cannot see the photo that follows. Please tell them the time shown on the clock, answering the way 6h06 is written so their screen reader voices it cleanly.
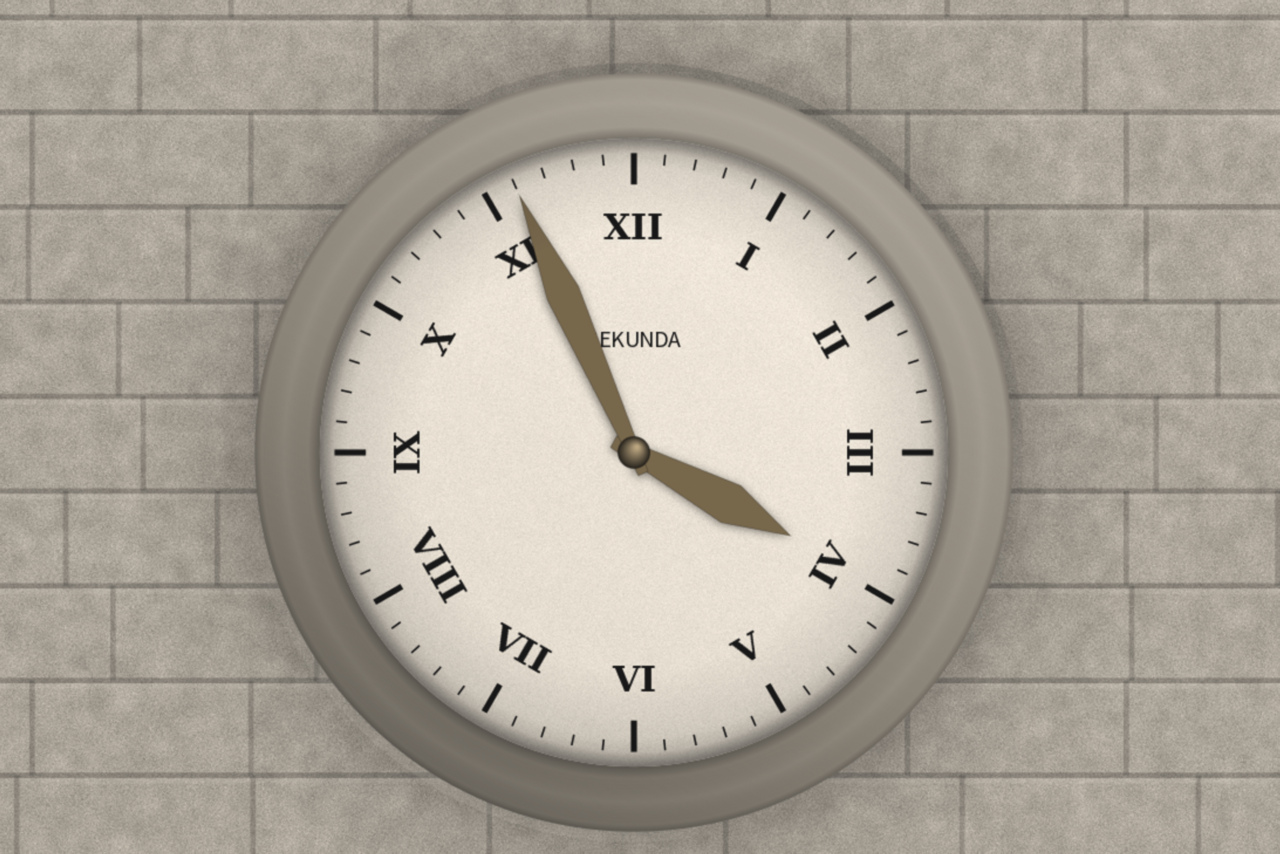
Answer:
3h56
